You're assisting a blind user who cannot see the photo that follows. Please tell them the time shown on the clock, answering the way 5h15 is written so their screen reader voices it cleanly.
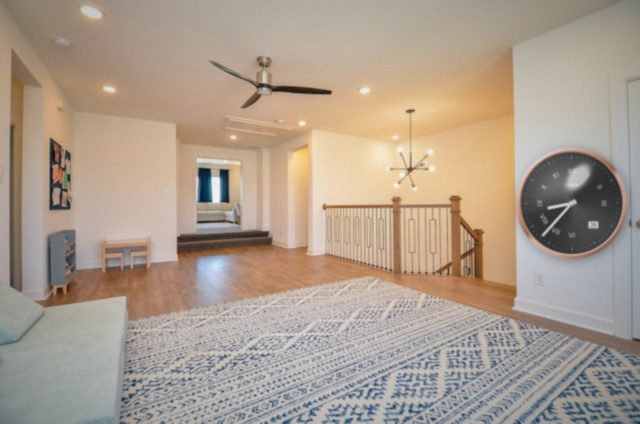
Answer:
8h37
